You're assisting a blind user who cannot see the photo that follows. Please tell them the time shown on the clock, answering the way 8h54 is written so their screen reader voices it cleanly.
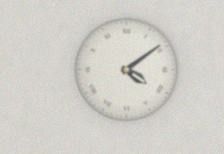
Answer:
4h09
